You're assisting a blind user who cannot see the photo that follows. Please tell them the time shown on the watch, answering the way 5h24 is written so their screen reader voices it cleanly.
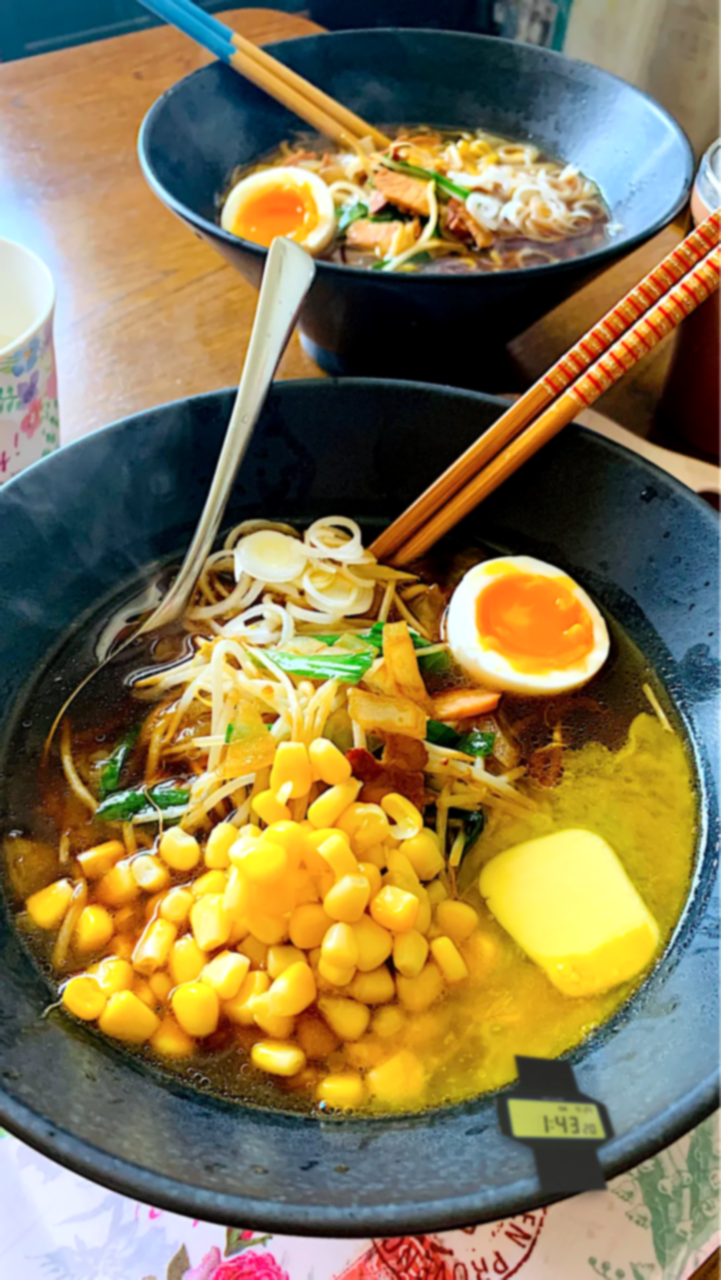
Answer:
1h43
